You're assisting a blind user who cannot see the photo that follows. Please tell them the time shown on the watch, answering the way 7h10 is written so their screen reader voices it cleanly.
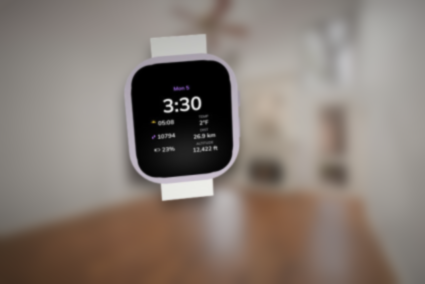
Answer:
3h30
